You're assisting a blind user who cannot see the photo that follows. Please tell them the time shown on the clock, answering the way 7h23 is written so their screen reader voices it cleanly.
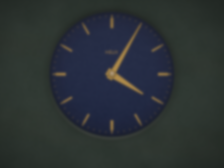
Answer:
4h05
